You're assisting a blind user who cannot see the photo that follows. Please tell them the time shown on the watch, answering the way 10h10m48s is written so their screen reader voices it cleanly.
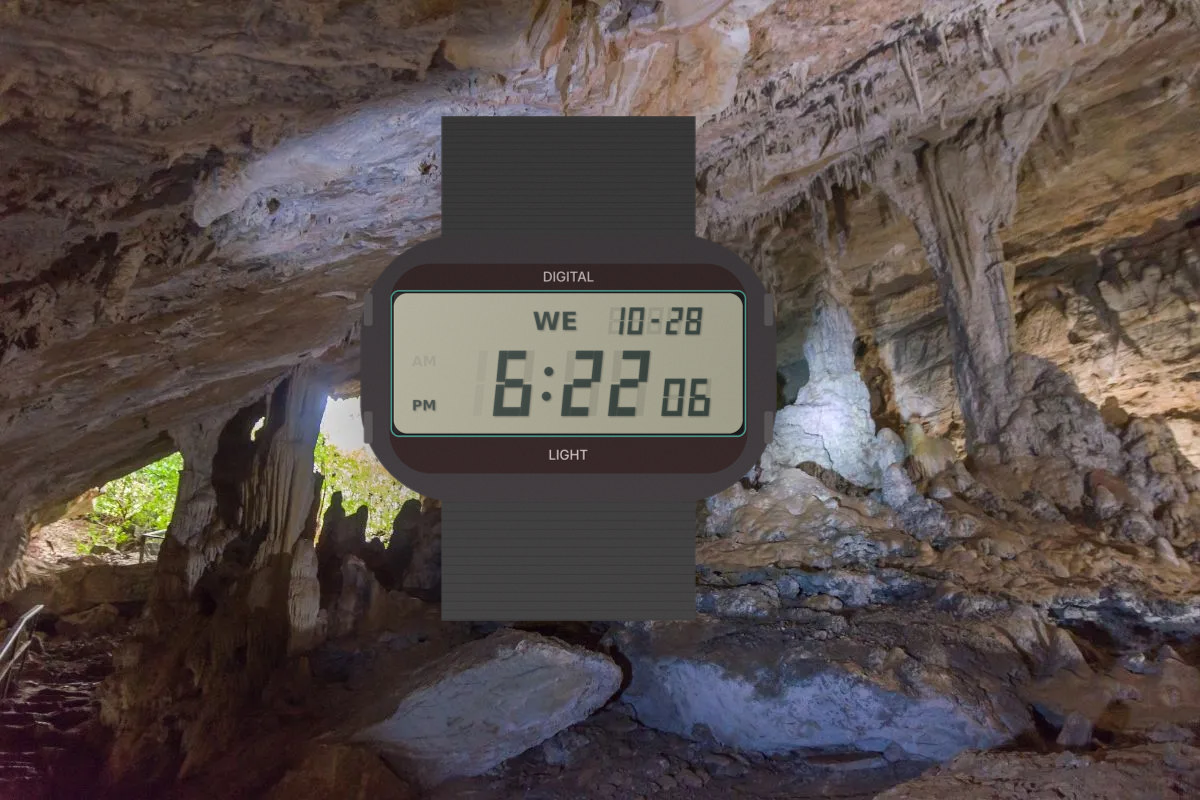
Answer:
6h22m06s
